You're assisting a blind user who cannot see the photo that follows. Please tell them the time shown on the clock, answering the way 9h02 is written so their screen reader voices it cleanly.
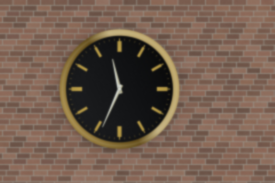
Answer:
11h34
